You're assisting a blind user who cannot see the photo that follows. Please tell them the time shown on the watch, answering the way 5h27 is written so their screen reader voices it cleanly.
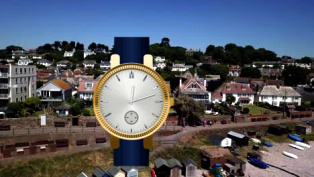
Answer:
12h12
